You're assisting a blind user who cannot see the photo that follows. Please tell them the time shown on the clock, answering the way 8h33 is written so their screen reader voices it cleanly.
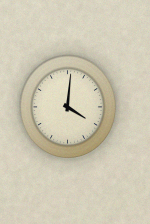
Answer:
4h01
